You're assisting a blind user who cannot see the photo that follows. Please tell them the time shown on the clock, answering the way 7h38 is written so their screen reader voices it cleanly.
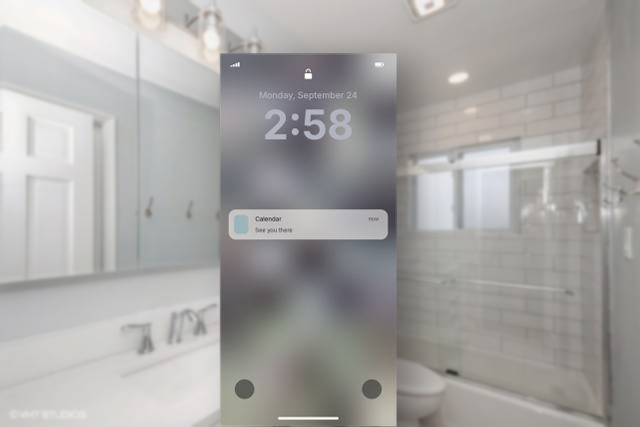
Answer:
2h58
